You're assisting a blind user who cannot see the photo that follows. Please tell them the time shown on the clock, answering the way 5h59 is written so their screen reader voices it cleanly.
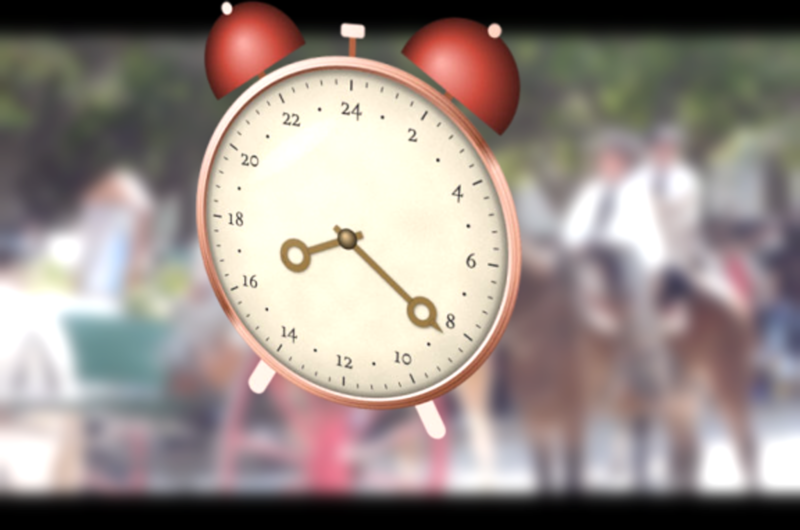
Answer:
16h21
